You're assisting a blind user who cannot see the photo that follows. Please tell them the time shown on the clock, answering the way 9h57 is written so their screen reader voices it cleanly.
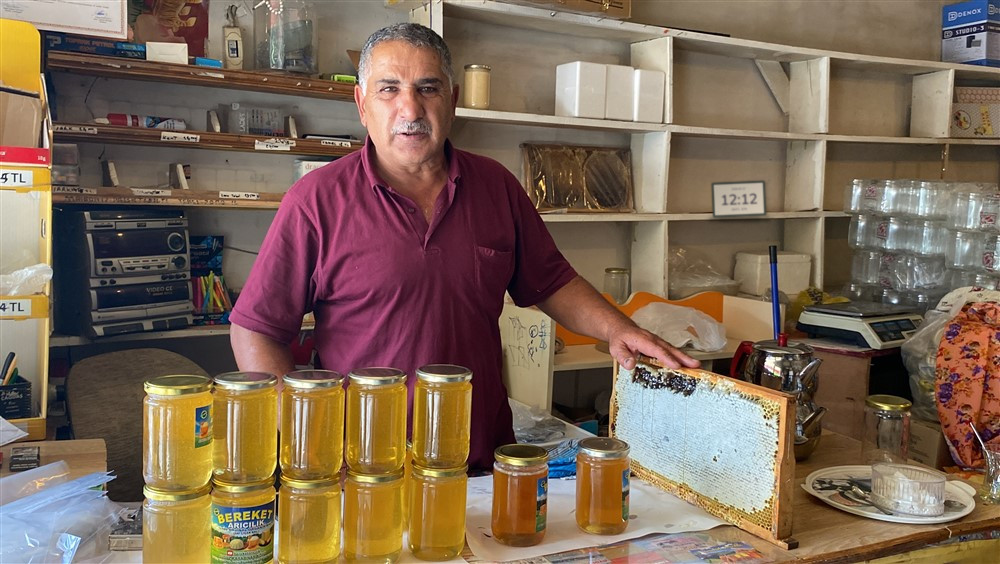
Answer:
12h12
